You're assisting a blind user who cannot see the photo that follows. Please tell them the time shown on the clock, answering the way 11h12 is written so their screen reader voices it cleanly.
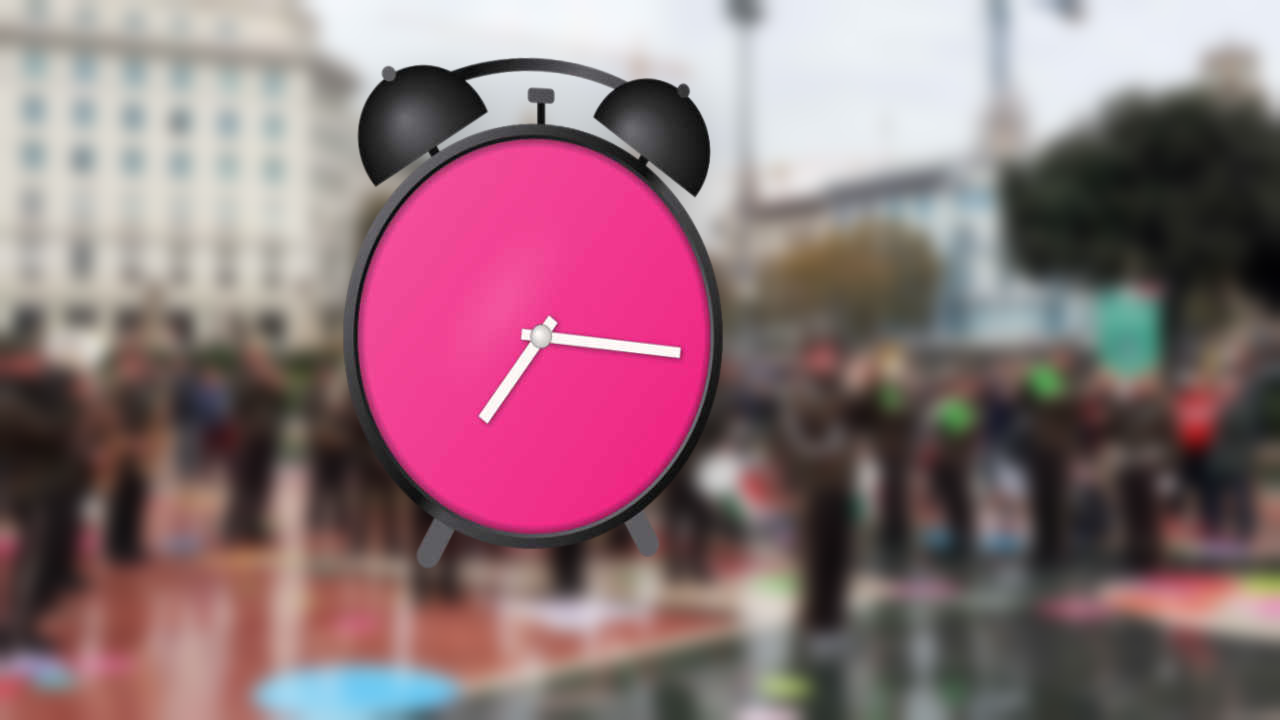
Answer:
7h16
